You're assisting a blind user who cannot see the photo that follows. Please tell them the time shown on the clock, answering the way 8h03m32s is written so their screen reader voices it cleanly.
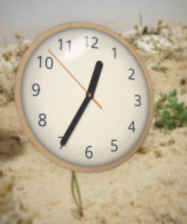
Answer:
12h34m52s
